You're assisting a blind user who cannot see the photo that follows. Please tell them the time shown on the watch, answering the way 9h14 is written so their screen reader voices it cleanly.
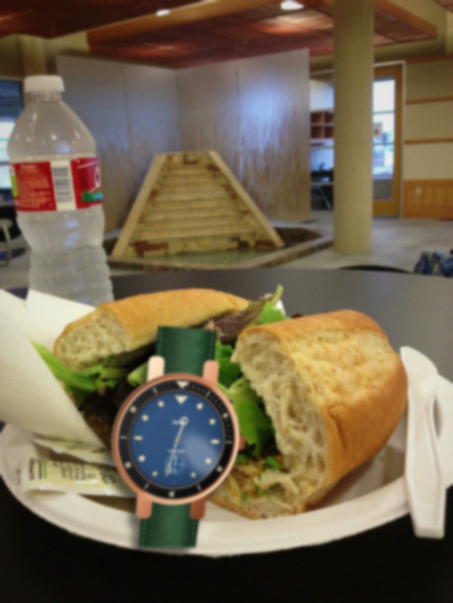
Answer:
12h32
